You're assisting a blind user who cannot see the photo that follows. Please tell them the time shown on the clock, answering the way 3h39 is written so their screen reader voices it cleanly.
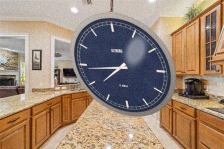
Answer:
7h44
